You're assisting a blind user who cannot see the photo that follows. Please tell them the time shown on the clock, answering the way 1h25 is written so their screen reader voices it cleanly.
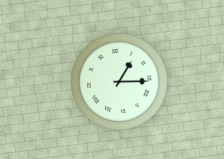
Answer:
1h16
